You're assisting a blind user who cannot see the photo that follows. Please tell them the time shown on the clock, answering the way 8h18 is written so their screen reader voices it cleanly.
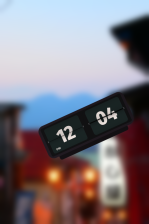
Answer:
12h04
